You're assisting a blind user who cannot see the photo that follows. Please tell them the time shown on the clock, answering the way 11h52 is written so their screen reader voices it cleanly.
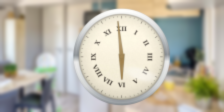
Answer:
5h59
